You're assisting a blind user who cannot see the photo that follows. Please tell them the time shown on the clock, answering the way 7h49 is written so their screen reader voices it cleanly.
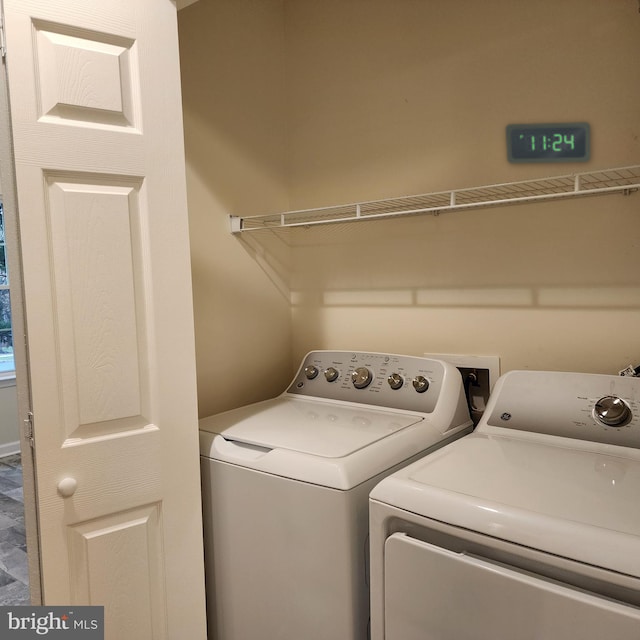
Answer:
11h24
